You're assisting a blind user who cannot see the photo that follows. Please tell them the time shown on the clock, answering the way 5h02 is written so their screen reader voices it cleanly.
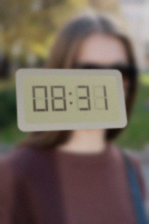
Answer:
8h31
